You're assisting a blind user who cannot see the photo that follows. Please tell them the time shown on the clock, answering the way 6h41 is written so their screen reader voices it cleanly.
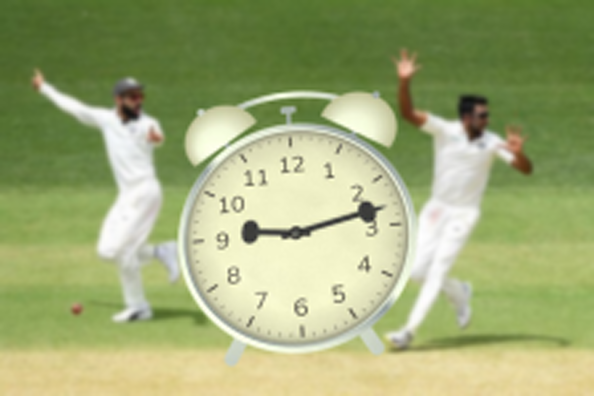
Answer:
9h13
